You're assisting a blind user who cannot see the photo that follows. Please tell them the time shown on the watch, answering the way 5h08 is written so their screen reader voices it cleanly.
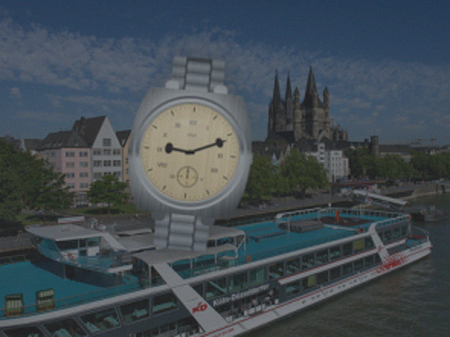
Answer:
9h11
